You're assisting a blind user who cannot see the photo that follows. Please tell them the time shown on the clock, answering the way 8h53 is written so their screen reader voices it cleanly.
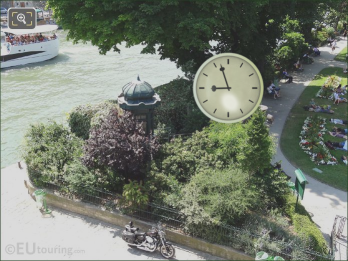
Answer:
8h57
